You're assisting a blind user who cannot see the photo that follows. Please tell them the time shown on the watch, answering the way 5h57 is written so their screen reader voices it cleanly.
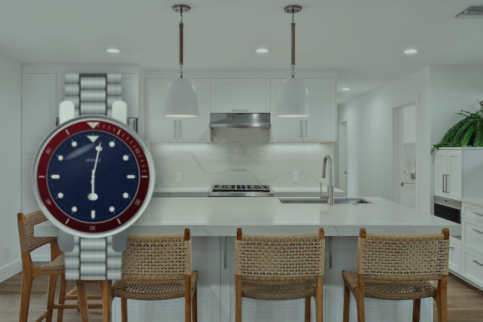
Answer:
6h02
